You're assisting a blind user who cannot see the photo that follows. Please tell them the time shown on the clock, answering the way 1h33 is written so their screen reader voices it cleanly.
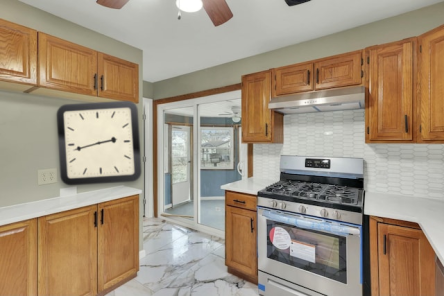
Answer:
2h43
